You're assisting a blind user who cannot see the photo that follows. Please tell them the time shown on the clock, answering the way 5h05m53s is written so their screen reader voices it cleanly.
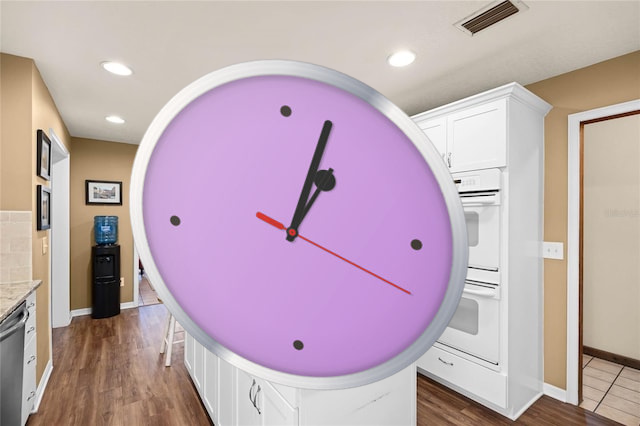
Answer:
1h03m19s
